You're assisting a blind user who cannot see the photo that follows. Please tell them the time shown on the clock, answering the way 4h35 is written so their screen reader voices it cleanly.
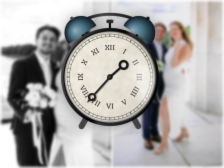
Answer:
1h37
